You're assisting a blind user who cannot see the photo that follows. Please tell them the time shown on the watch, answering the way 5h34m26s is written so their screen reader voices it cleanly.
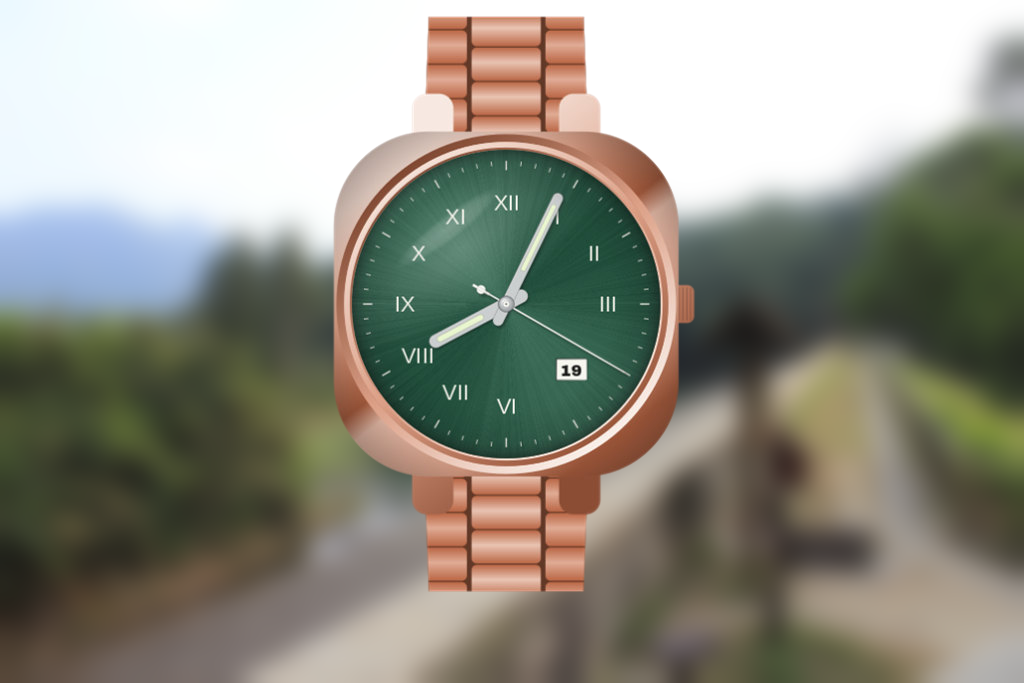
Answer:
8h04m20s
